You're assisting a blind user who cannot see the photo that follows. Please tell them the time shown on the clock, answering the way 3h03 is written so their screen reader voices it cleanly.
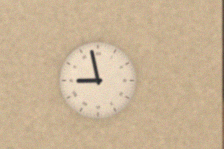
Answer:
8h58
